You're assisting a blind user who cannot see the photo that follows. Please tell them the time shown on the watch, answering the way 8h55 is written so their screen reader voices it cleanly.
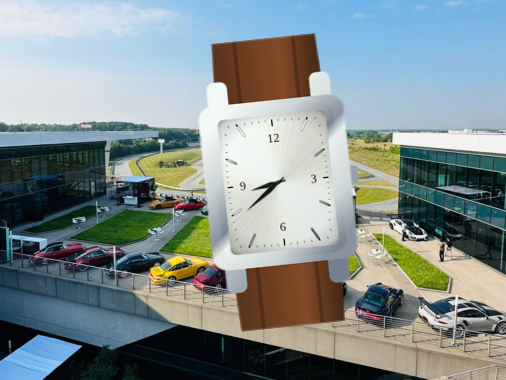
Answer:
8h39
